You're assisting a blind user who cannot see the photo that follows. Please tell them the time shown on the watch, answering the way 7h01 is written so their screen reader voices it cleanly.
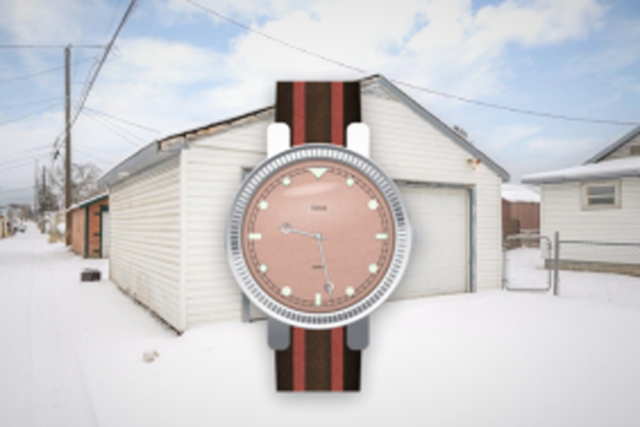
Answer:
9h28
